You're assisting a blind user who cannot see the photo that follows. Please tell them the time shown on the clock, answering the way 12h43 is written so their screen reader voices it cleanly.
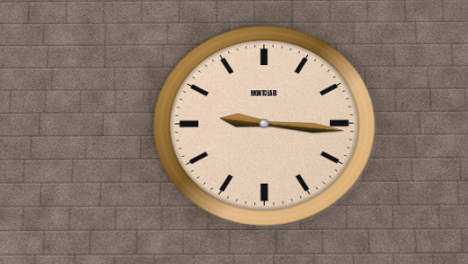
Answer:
9h16
